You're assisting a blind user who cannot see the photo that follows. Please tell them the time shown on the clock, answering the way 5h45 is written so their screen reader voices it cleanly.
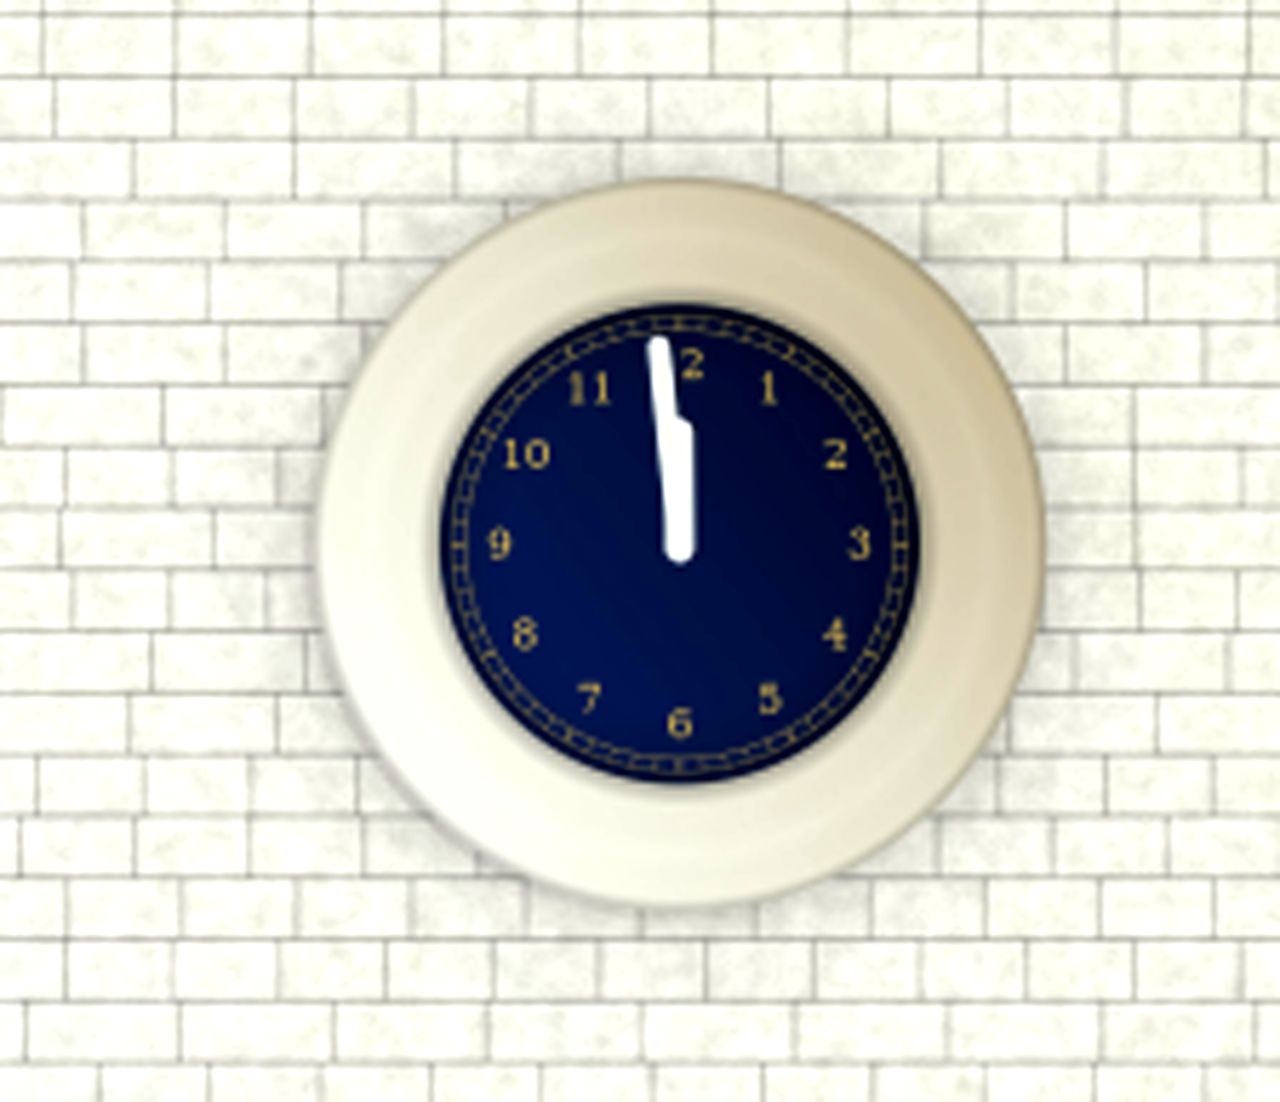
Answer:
11h59
